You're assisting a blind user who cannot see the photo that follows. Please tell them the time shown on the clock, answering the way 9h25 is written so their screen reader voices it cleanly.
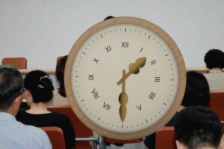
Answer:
1h30
